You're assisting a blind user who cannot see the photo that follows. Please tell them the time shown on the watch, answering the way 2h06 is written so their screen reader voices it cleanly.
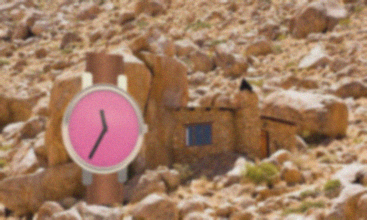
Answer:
11h35
